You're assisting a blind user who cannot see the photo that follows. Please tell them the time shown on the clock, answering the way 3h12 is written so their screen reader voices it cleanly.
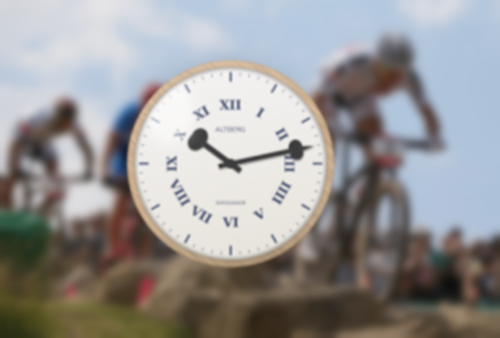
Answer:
10h13
